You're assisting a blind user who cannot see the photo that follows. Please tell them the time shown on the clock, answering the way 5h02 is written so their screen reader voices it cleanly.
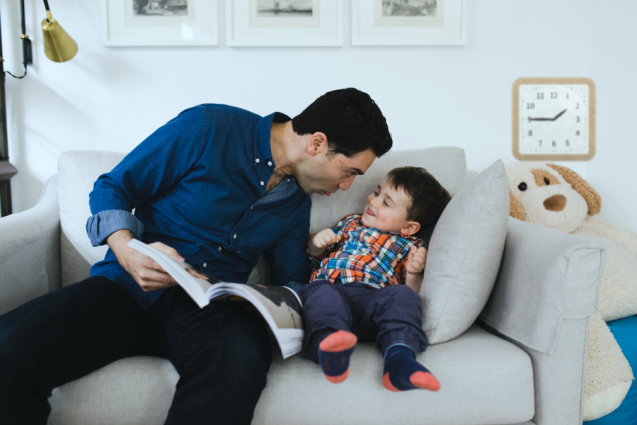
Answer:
1h45
